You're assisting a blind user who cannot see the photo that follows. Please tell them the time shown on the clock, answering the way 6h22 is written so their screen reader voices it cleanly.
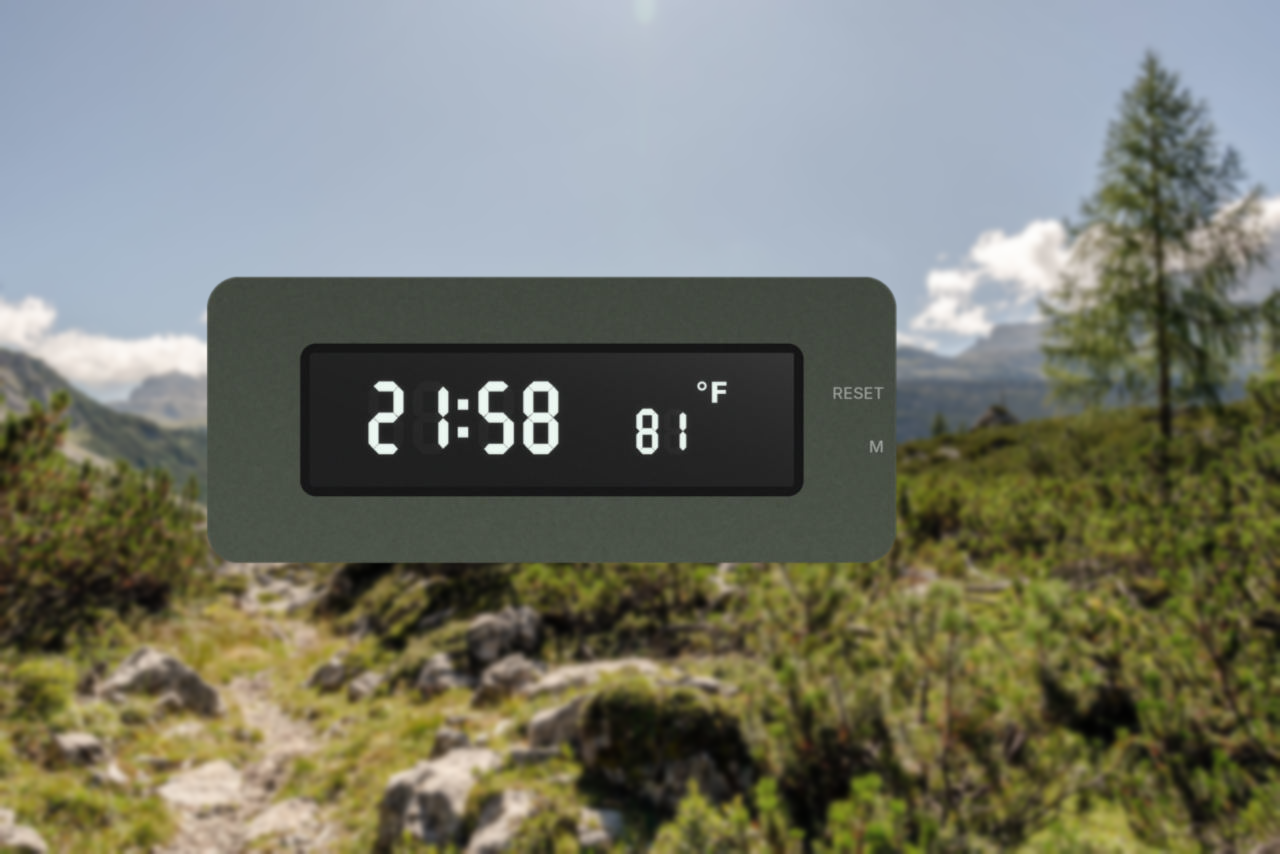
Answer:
21h58
